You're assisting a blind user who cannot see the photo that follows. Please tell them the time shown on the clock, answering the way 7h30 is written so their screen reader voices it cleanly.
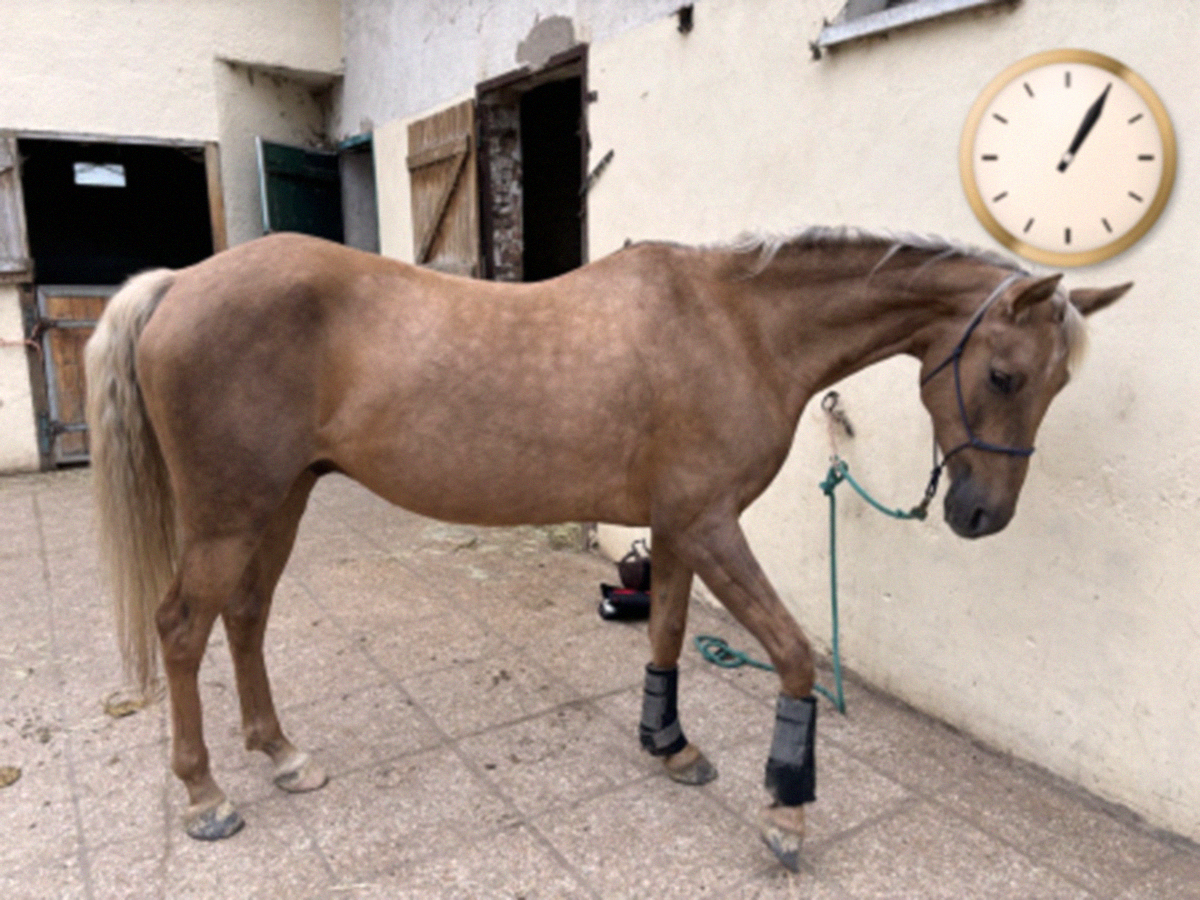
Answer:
1h05
